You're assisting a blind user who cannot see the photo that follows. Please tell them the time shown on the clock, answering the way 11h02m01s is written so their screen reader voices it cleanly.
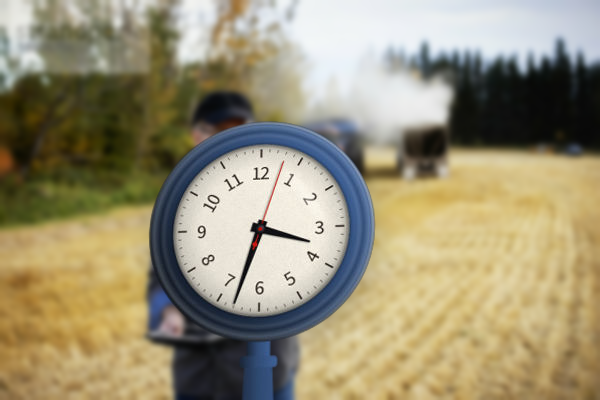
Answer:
3h33m03s
